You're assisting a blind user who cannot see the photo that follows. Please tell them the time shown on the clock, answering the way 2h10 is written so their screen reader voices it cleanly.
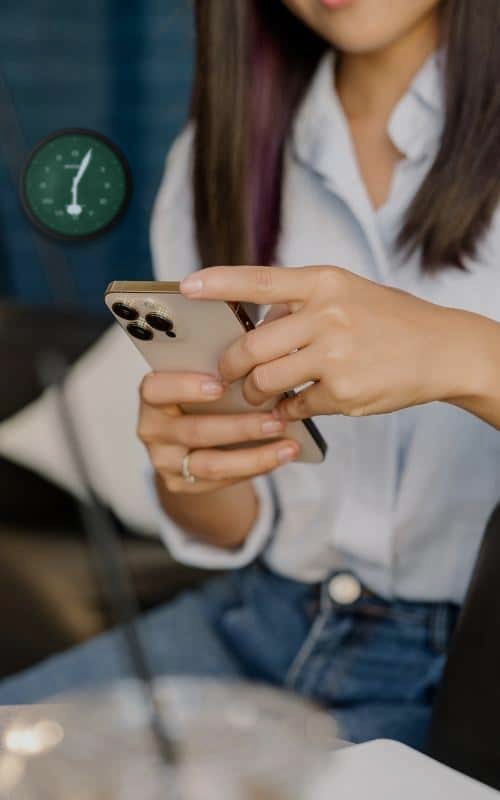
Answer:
6h04
